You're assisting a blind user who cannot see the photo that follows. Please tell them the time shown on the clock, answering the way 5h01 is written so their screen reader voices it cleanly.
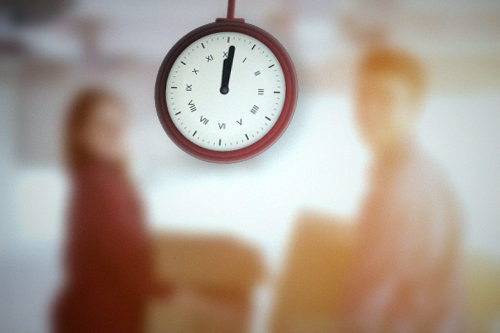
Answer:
12h01
